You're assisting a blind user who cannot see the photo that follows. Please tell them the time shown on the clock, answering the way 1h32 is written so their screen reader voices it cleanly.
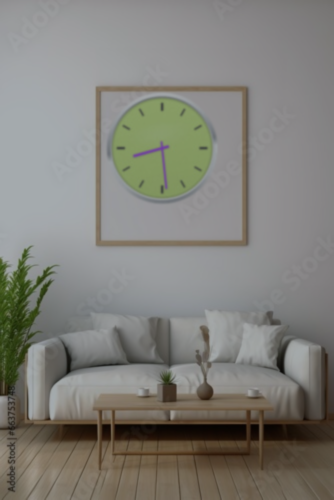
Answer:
8h29
